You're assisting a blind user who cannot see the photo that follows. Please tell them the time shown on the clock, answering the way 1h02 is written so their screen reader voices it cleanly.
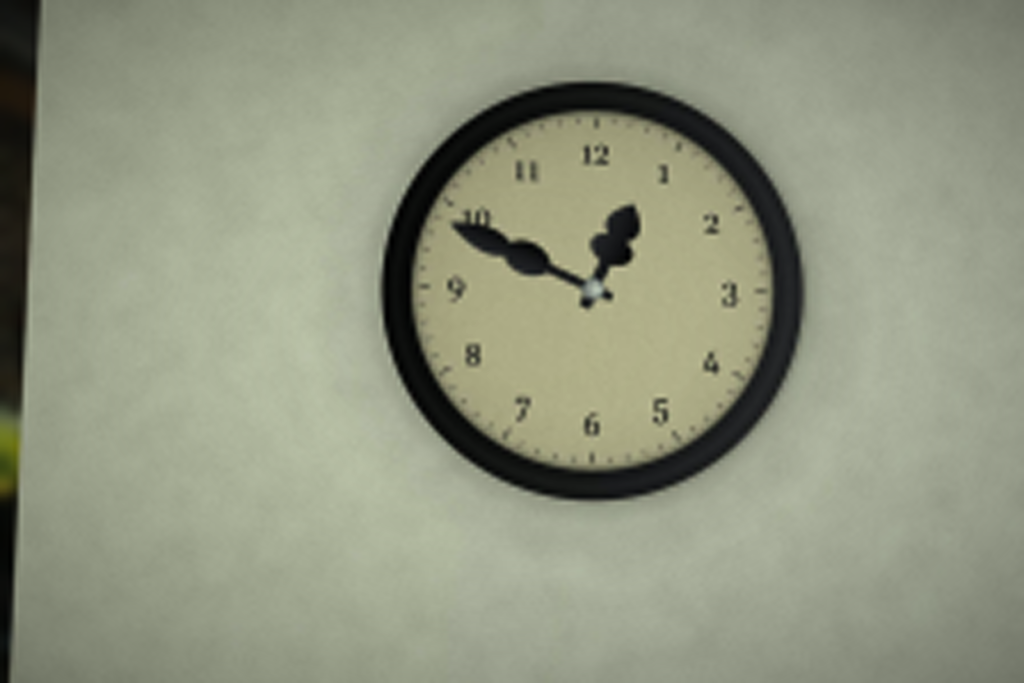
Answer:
12h49
